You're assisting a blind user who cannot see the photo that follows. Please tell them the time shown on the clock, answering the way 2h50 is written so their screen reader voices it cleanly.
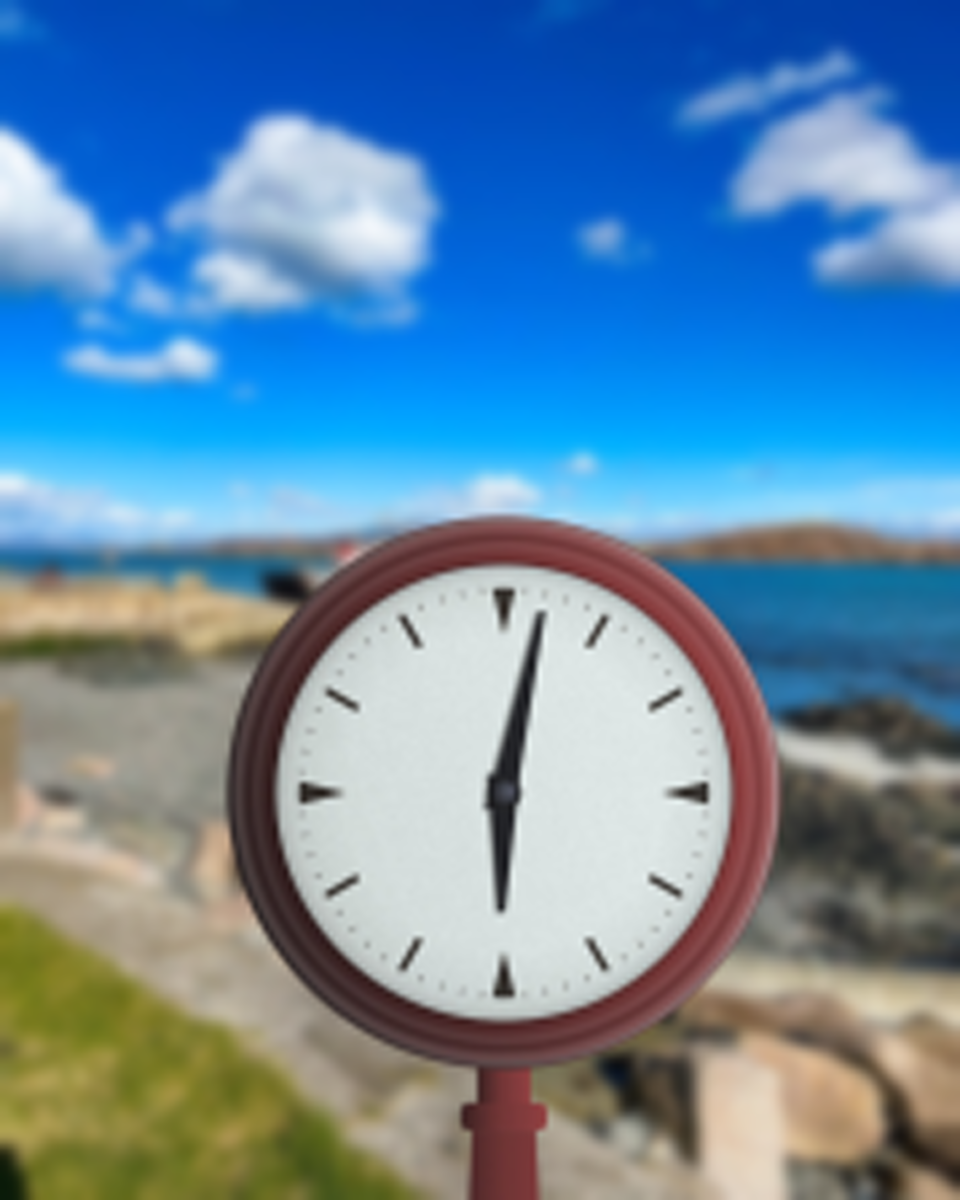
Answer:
6h02
